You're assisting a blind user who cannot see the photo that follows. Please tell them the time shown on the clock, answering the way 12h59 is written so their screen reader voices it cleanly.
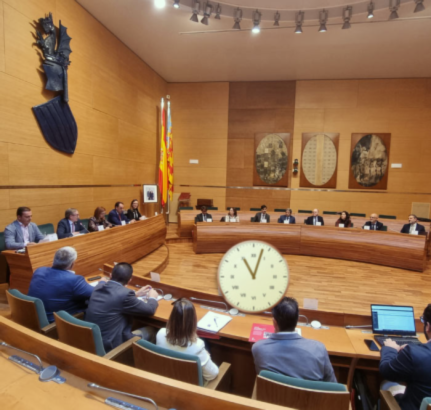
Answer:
11h03
